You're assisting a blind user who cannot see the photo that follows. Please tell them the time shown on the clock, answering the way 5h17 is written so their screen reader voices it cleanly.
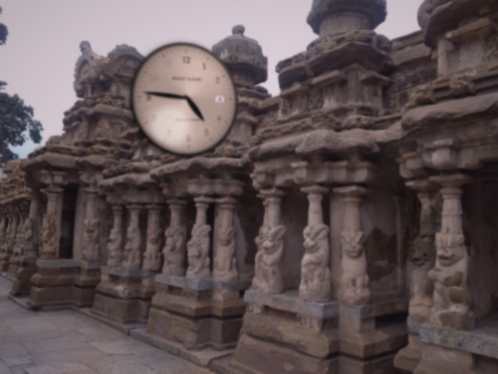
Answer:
4h46
